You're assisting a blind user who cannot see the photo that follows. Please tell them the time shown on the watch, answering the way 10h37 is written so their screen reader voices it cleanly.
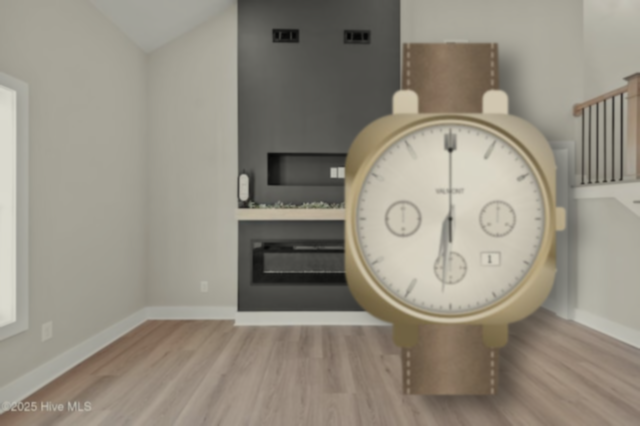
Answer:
6h31
